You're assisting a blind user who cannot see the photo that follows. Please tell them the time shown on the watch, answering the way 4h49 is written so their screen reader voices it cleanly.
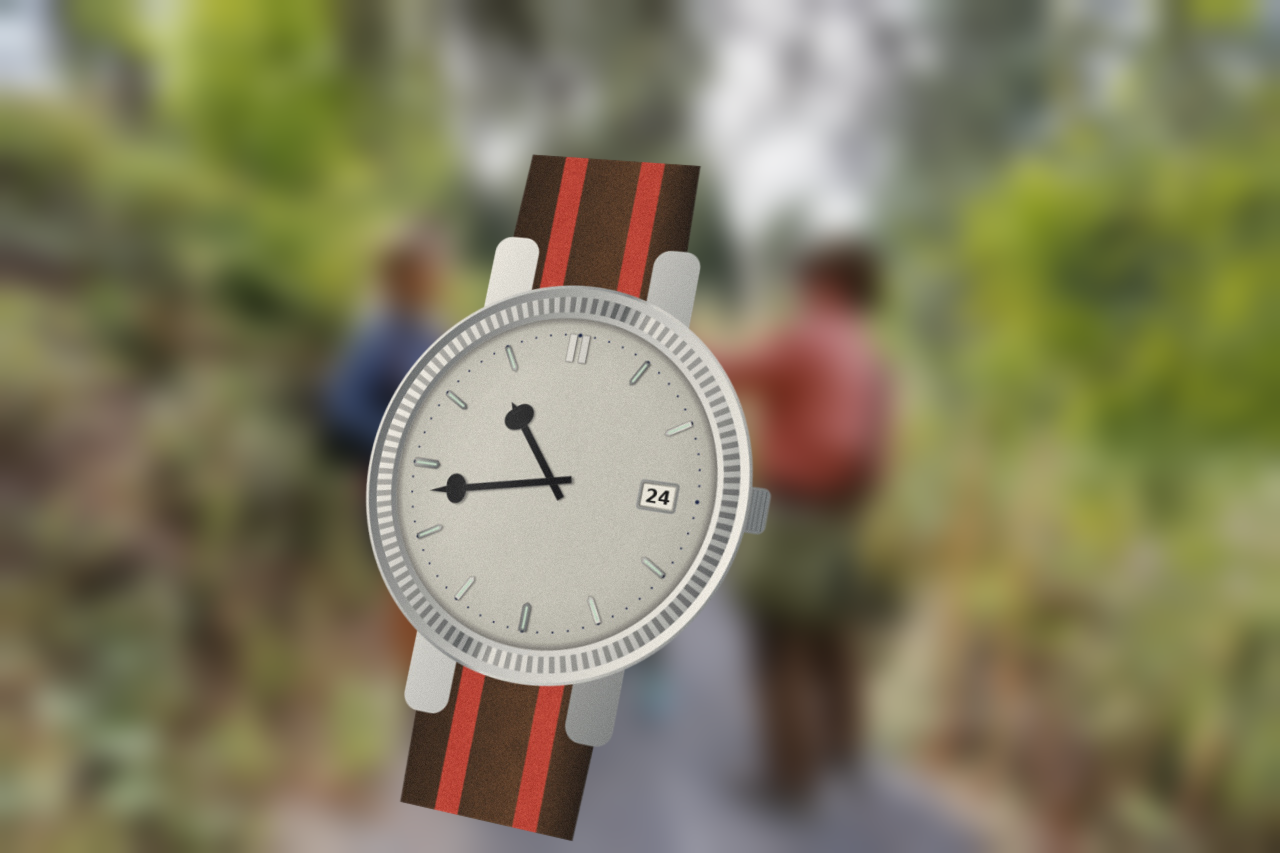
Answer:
10h43
